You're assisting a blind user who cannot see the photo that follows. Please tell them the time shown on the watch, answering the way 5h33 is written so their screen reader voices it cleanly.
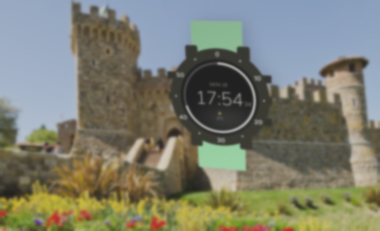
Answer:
17h54
